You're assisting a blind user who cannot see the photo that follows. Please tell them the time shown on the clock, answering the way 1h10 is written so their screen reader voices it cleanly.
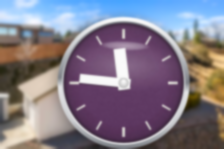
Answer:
11h46
